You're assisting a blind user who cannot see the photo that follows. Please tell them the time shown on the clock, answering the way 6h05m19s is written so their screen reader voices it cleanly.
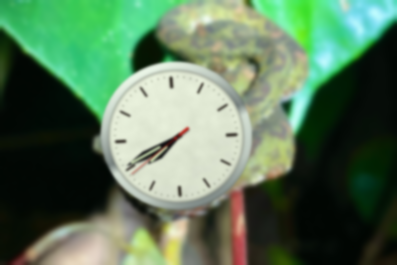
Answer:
7h40m39s
